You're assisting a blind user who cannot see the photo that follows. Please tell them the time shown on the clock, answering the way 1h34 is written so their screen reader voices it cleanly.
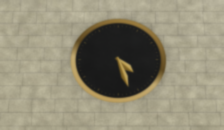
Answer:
4h27
